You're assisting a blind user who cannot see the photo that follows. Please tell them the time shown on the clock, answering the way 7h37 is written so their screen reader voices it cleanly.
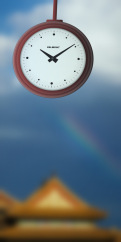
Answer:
10h09
